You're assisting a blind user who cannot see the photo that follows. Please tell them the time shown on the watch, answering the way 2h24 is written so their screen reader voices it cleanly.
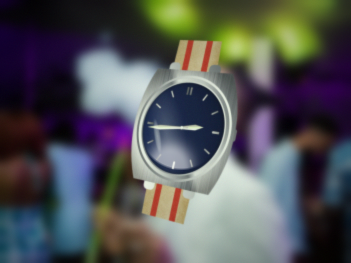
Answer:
2h44
